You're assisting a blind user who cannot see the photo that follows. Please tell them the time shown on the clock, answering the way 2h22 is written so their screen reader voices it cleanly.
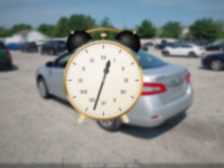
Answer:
12h33
